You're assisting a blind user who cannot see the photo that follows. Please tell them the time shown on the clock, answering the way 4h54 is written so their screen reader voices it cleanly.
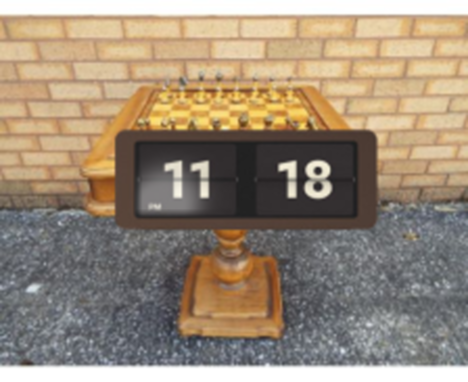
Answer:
11h18
